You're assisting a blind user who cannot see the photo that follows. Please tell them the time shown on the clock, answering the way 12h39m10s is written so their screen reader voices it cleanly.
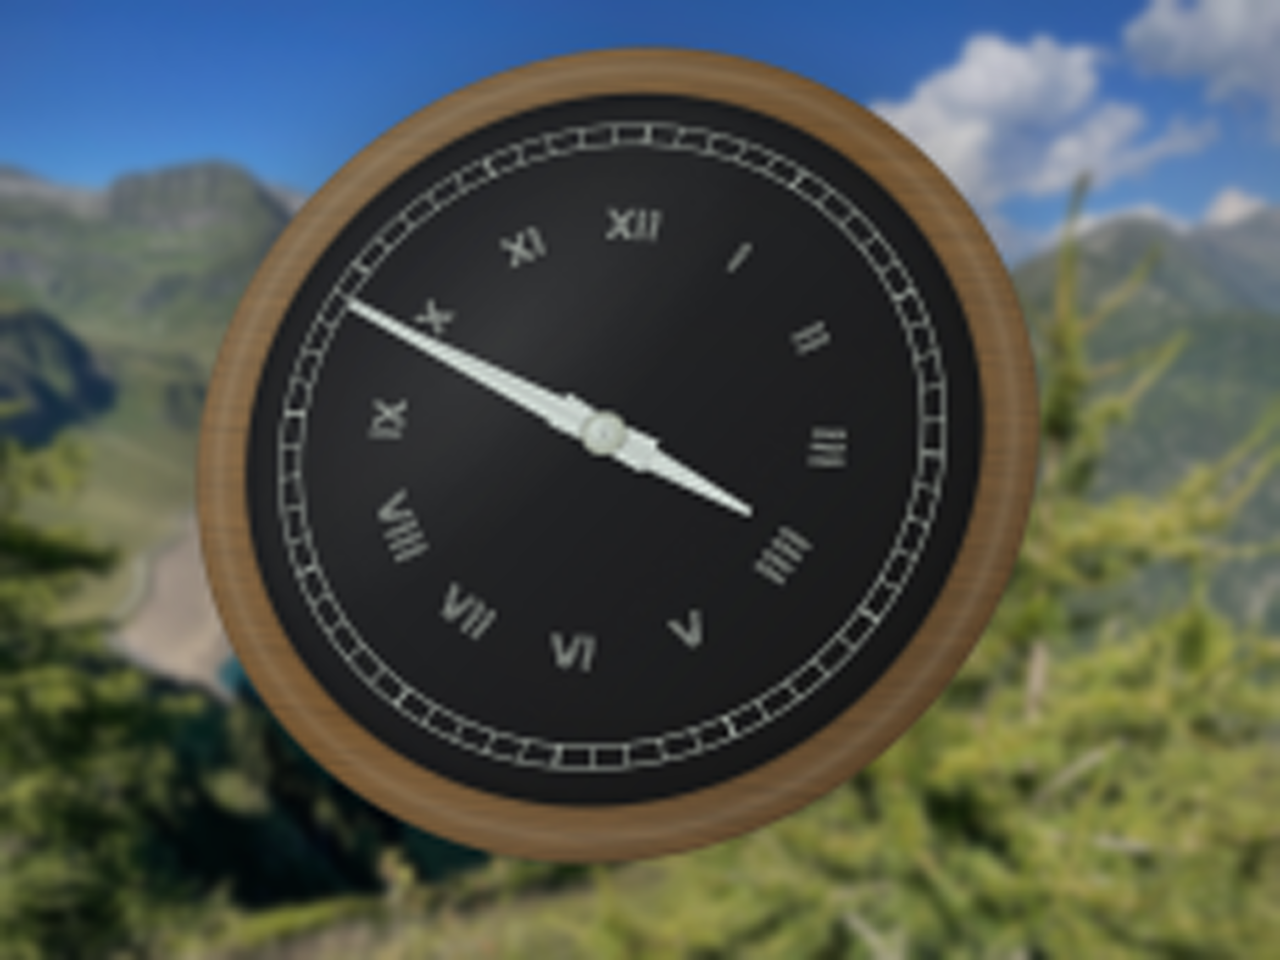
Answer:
3h48m49s
